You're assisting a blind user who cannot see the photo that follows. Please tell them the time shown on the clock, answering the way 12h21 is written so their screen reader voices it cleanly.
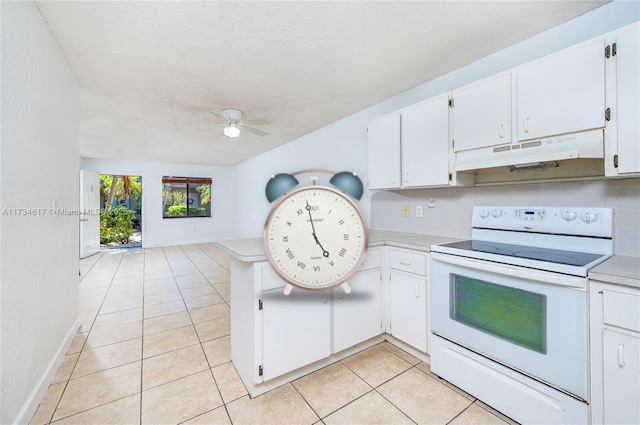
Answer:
4h58
